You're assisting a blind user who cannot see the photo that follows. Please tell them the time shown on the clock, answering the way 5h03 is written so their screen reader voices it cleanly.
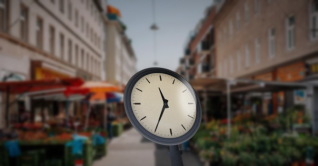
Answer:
11h35
